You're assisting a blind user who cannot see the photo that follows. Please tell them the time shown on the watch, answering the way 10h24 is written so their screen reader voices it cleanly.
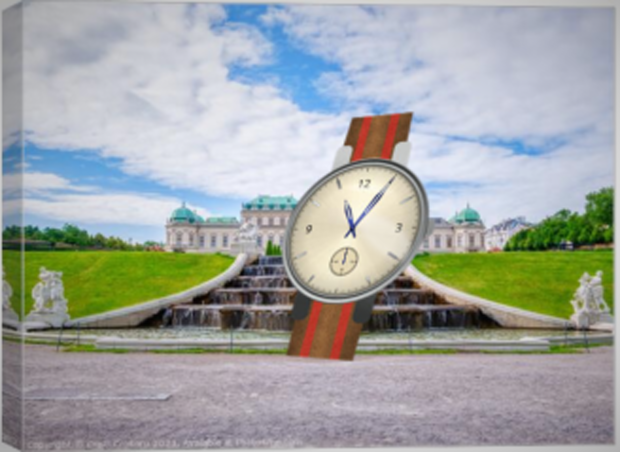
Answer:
11h05
